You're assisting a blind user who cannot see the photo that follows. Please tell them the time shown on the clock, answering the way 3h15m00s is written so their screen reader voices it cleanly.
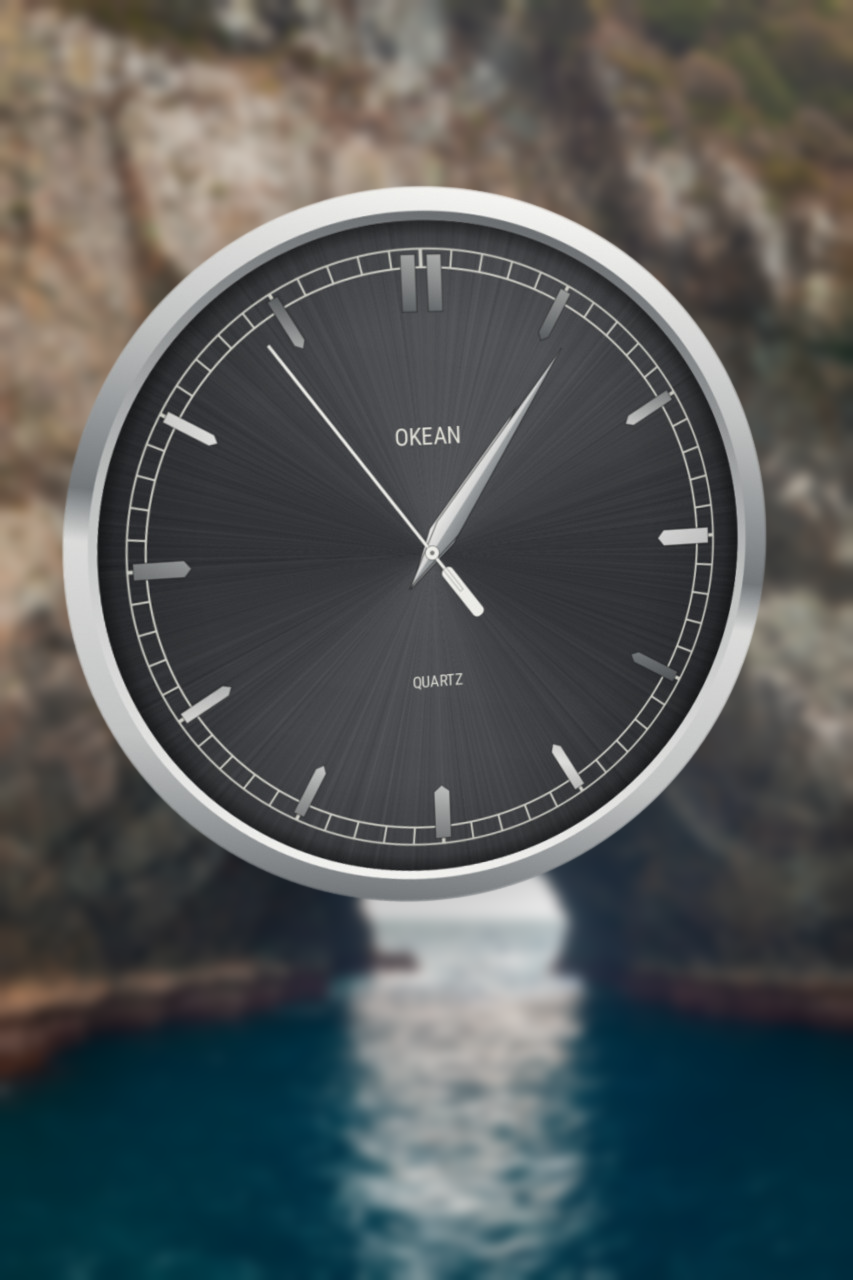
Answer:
1h05m54s
